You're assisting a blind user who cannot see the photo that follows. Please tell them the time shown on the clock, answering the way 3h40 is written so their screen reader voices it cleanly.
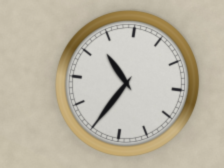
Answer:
10h35
